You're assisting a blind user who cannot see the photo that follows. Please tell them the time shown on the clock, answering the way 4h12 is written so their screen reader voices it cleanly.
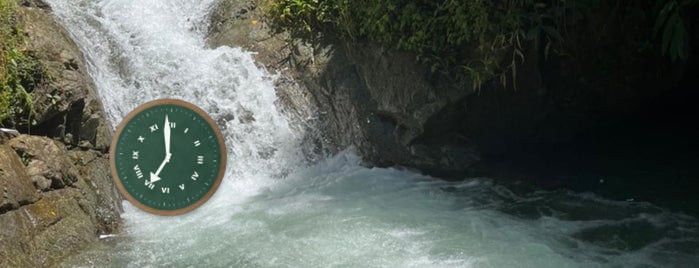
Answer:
6h59
